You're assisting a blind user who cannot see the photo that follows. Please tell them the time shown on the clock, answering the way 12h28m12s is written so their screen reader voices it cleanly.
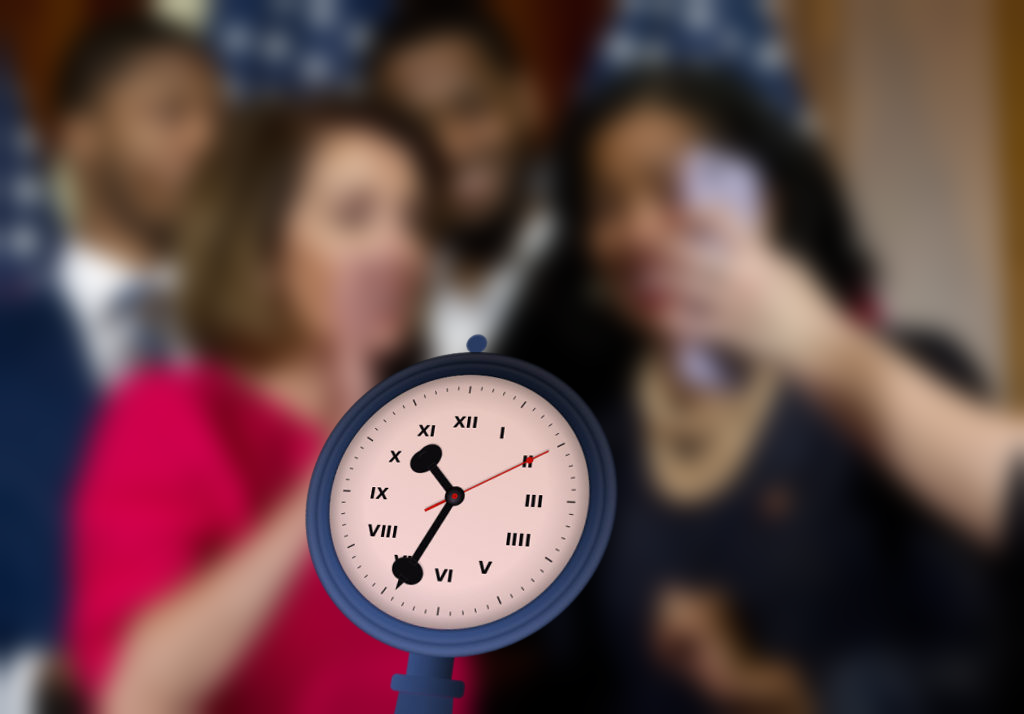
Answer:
10h34m10s
